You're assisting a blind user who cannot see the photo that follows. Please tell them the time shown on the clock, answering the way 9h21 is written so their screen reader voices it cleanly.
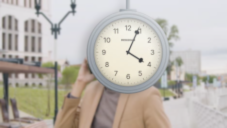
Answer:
4h04
